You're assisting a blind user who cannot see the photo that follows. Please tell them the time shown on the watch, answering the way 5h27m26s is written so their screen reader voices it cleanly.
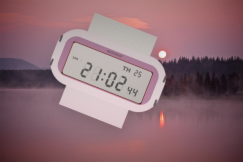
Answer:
21h02m44s
